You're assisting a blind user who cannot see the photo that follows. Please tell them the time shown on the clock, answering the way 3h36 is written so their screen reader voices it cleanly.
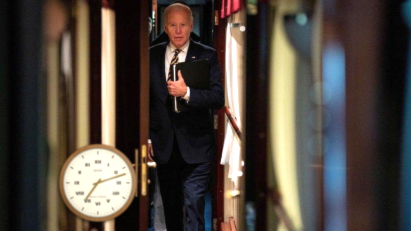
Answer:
7h12
